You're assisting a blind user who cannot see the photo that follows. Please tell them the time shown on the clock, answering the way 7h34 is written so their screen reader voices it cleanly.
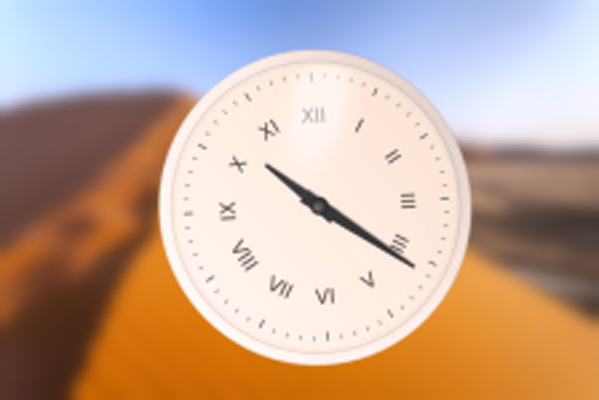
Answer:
10h21
